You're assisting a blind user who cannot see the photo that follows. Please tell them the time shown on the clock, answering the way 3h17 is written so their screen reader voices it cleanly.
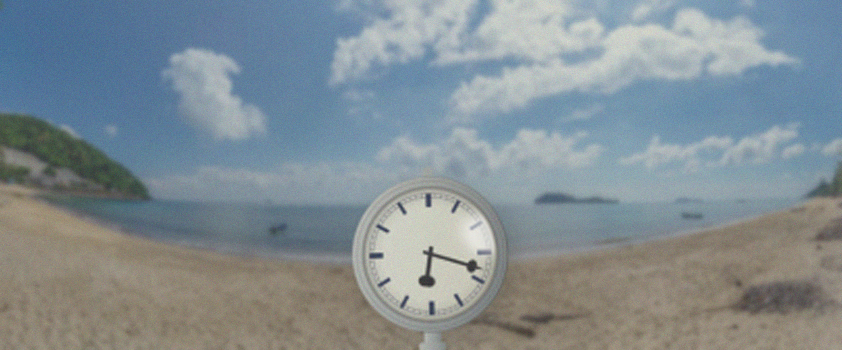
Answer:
6h18
